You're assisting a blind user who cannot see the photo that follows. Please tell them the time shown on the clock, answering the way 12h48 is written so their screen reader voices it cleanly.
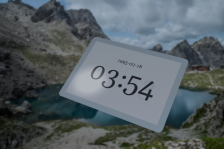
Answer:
3h54
